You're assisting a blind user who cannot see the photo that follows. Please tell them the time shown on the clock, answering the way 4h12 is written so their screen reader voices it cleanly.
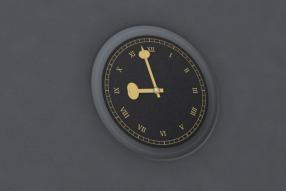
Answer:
8h58
